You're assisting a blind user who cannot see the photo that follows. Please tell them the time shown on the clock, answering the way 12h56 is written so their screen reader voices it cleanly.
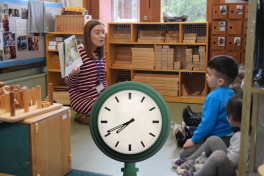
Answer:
7h41
